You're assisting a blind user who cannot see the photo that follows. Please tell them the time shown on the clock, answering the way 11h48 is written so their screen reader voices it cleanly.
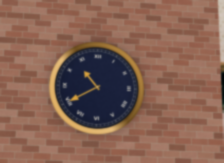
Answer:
10h40
